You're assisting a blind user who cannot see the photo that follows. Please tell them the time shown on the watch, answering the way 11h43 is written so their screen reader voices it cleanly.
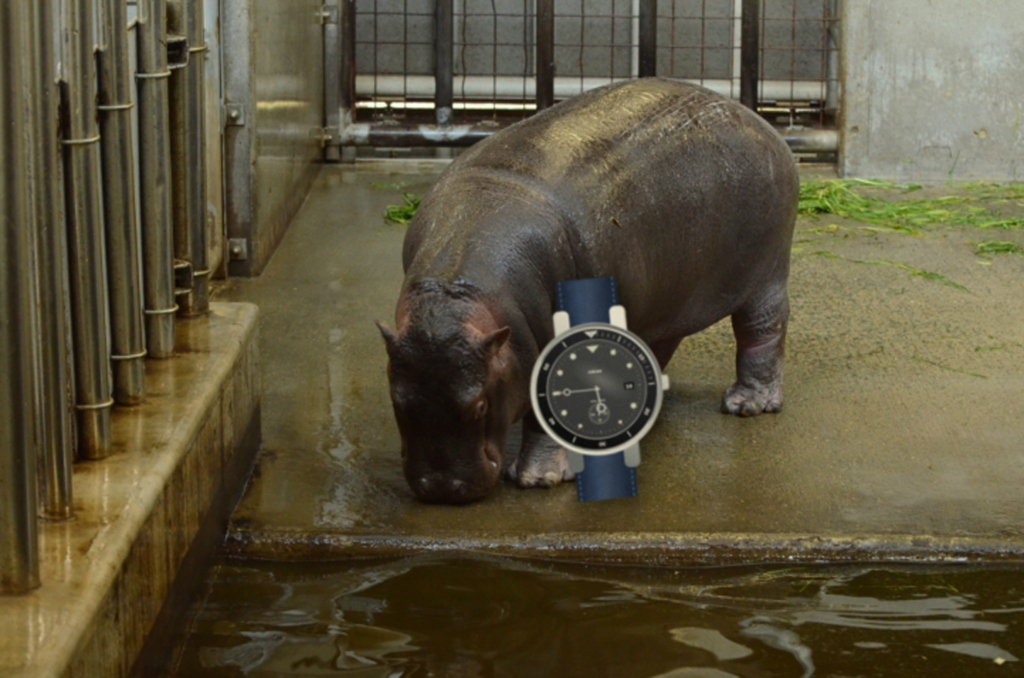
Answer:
5h45
